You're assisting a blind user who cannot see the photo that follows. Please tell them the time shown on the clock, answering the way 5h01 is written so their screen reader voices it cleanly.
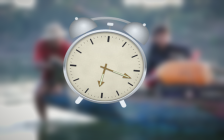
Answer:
6h18
